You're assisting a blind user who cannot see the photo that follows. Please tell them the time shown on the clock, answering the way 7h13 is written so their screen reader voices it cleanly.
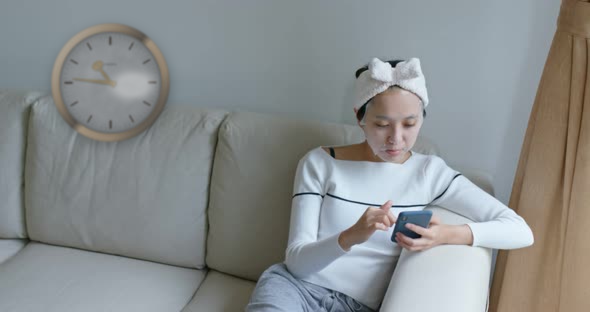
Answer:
10h46
